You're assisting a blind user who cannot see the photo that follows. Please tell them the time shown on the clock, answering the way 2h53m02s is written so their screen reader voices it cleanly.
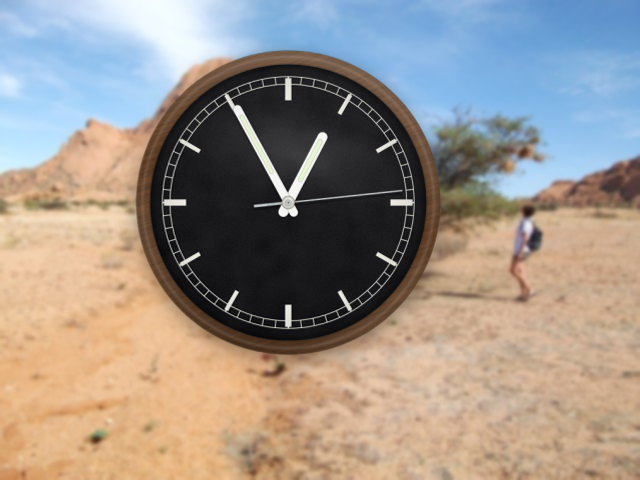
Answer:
12h55m14s
